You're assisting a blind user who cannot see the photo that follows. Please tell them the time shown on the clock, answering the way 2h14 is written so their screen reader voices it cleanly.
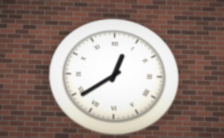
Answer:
12h39
